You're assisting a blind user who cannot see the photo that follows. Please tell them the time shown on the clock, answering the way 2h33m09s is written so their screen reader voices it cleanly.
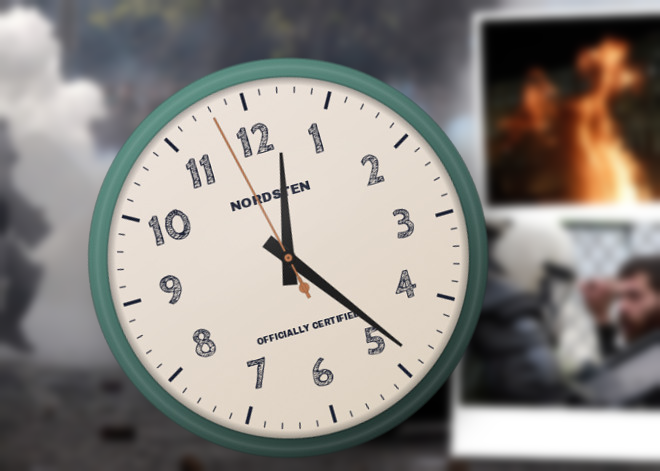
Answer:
12h23m58s
